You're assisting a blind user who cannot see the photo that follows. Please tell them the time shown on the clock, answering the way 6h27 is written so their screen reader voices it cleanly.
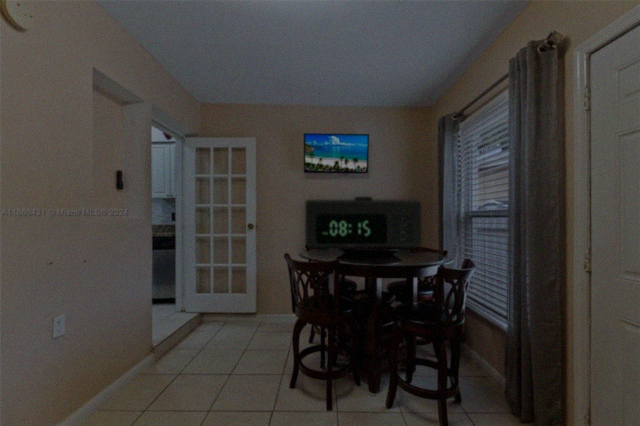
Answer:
8h15
